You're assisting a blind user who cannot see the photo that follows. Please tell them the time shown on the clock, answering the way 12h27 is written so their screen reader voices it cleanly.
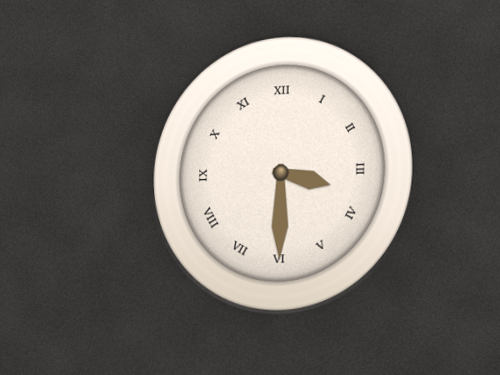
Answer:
3h30
